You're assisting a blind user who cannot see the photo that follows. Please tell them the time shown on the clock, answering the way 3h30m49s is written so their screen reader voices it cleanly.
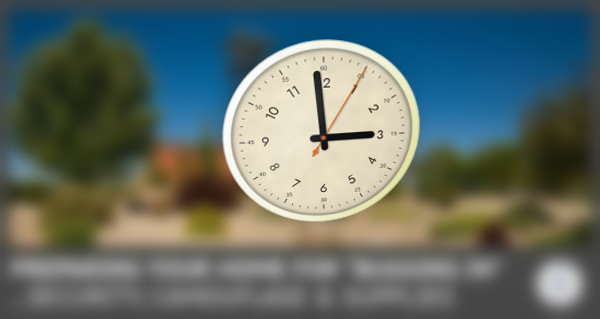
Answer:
2h59m05s
